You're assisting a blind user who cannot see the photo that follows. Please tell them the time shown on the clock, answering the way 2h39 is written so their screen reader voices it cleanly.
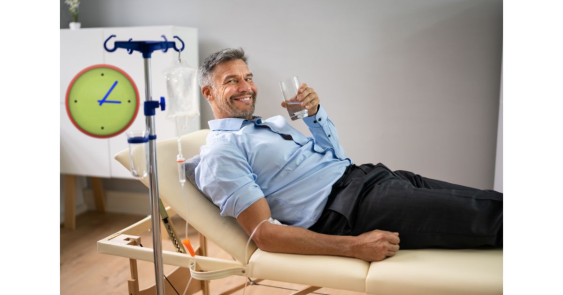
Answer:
3h06
